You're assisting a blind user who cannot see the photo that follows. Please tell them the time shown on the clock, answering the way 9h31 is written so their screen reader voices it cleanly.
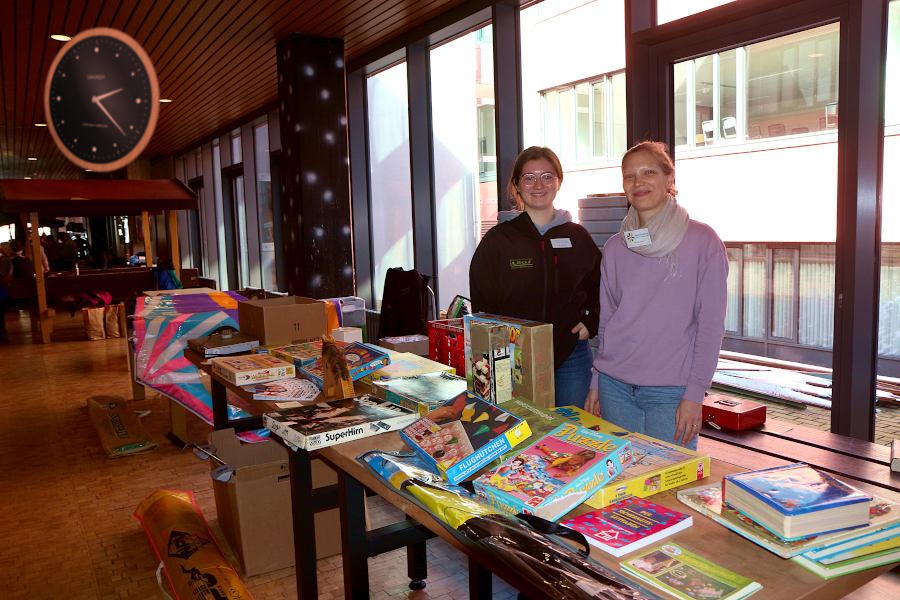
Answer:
2h22
